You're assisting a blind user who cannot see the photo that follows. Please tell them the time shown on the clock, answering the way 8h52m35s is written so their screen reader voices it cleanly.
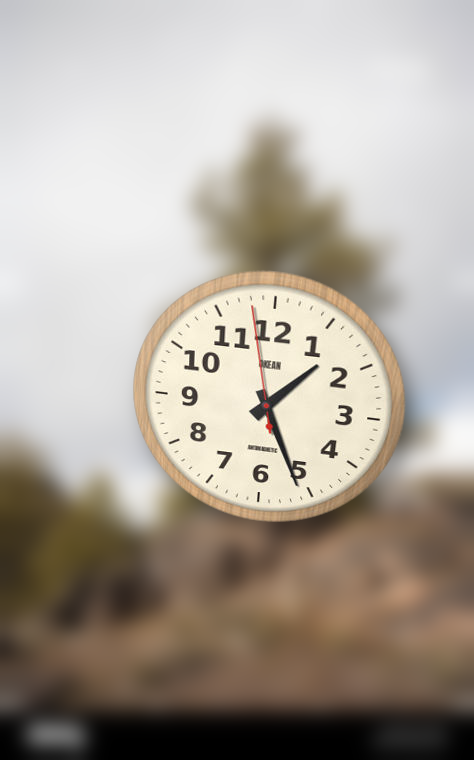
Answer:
1h25m58s
